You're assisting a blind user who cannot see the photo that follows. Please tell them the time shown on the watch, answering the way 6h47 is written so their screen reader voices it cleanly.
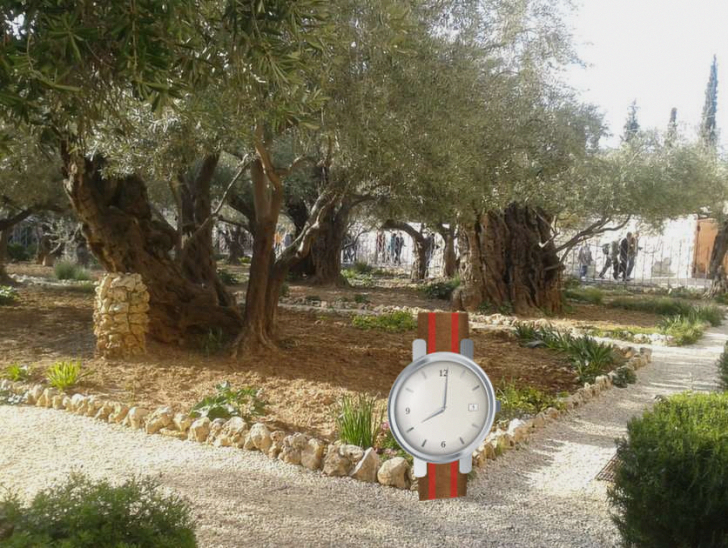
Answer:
8h01
